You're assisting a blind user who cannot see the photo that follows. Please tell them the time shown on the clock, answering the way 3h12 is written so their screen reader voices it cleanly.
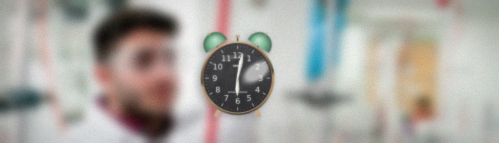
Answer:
6h02
